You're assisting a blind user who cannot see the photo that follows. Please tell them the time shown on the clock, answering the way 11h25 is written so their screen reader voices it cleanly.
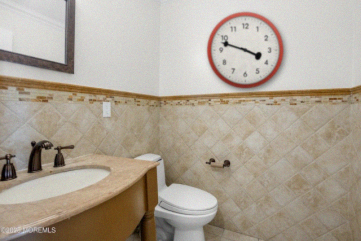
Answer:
3h48
